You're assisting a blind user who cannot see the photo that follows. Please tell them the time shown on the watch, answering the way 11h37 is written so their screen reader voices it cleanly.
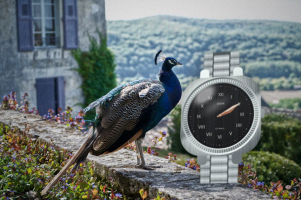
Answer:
2h10
